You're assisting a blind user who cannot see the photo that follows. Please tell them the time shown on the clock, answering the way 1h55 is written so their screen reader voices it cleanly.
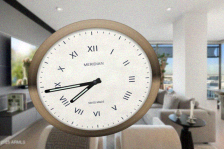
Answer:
7h44
